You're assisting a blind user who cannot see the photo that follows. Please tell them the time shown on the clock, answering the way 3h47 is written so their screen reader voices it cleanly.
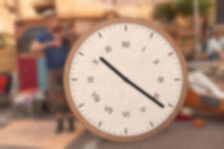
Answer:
10h21
